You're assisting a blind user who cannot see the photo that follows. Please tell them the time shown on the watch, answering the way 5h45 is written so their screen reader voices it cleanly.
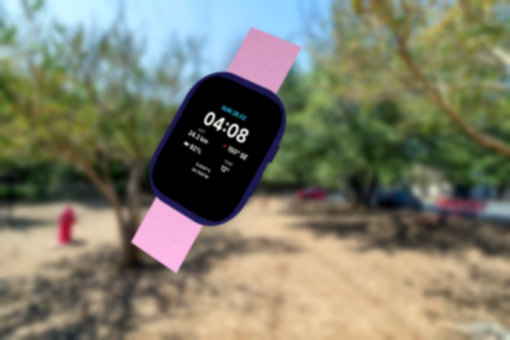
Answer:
4h08
